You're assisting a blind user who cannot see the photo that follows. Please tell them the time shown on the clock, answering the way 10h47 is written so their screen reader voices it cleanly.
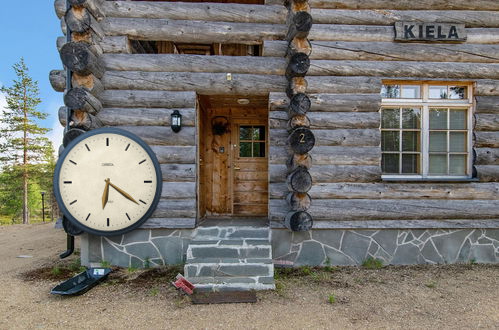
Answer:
6h21
